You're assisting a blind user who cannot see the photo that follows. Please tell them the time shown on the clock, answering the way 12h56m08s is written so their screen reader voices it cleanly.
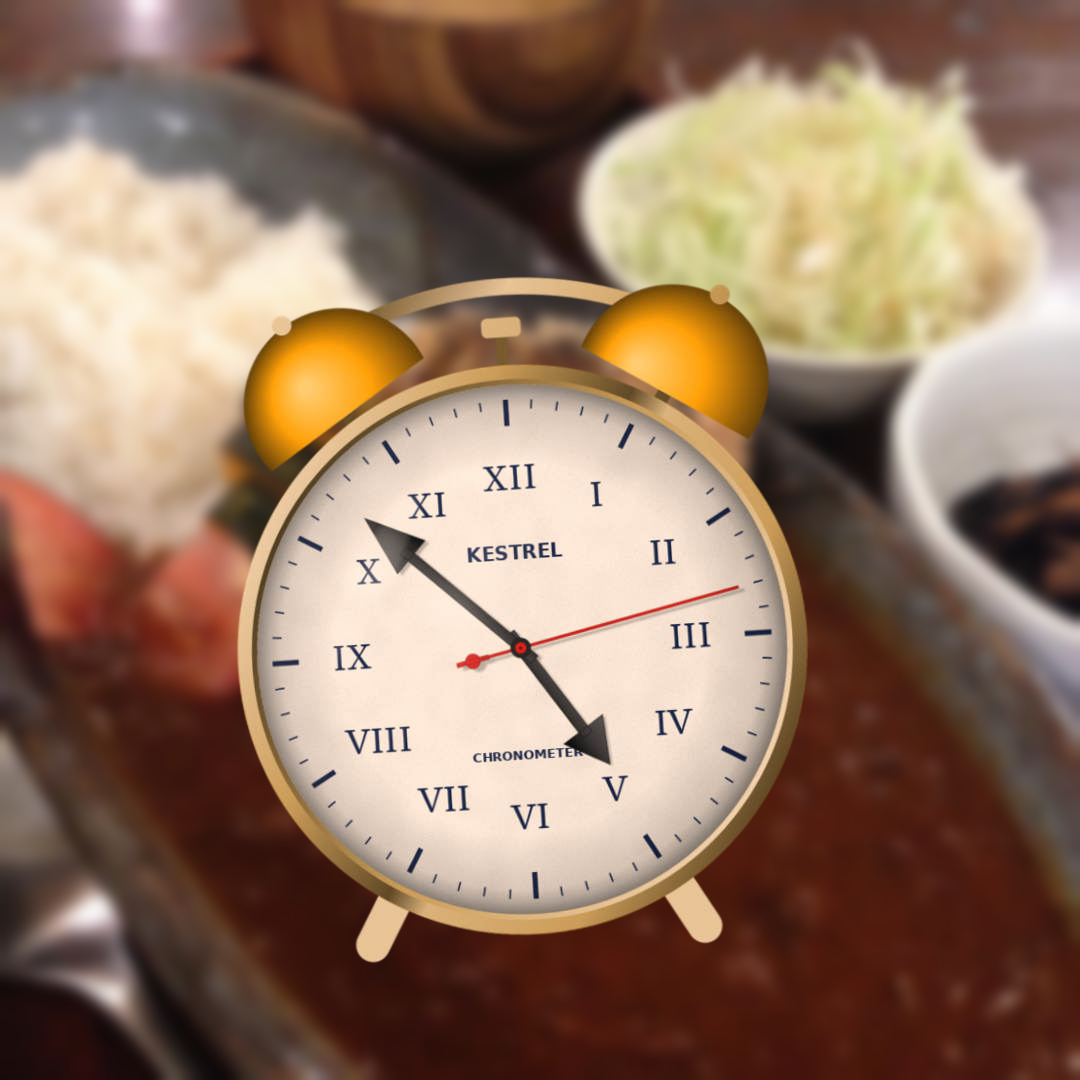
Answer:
4h52m13s
